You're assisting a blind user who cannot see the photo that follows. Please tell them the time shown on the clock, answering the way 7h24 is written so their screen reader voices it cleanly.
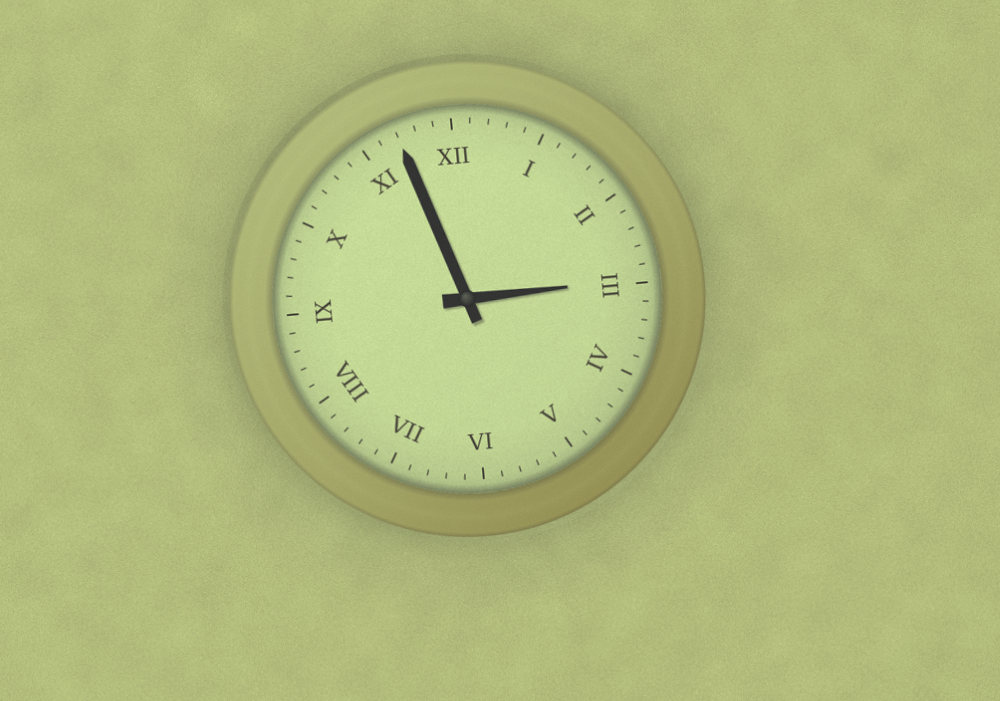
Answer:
2h57
